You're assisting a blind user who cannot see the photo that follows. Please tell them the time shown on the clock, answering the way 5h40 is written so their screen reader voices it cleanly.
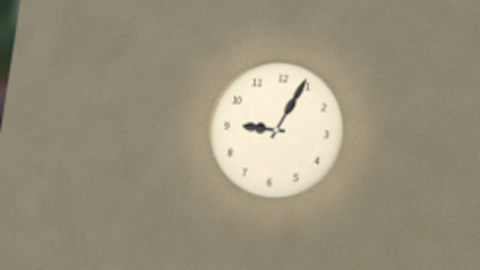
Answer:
9h04
